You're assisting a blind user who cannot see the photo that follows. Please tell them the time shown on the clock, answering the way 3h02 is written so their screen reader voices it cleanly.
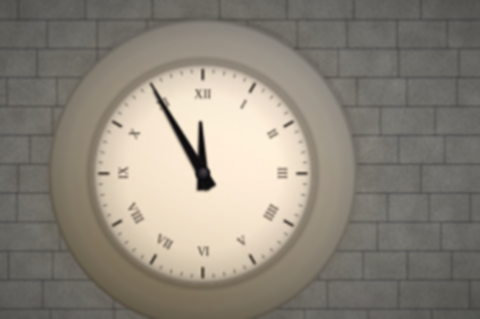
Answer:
11h55
